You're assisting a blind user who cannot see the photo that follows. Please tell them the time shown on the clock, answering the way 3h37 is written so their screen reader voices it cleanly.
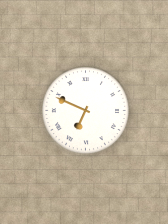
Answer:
6h49
